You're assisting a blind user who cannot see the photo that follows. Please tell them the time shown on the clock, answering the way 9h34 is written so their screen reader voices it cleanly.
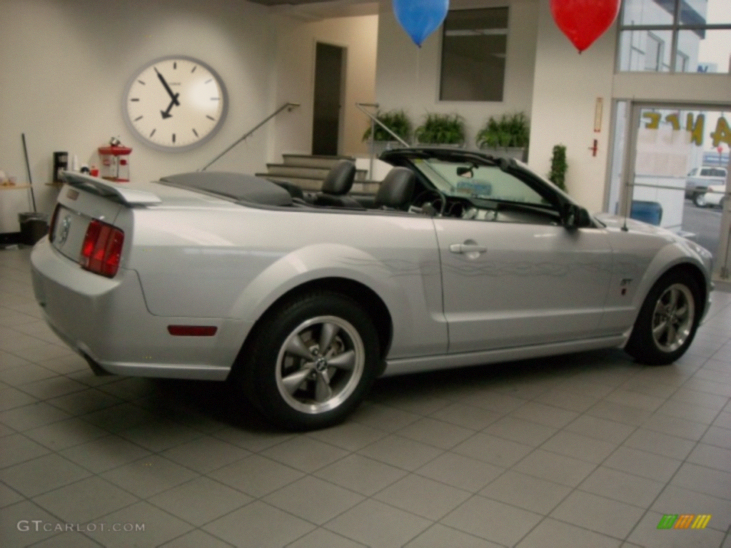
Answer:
6h55
